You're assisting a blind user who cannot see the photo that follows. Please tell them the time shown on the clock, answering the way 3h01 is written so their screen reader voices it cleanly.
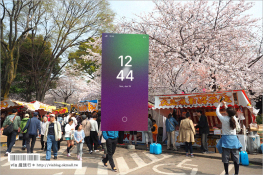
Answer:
12h44
